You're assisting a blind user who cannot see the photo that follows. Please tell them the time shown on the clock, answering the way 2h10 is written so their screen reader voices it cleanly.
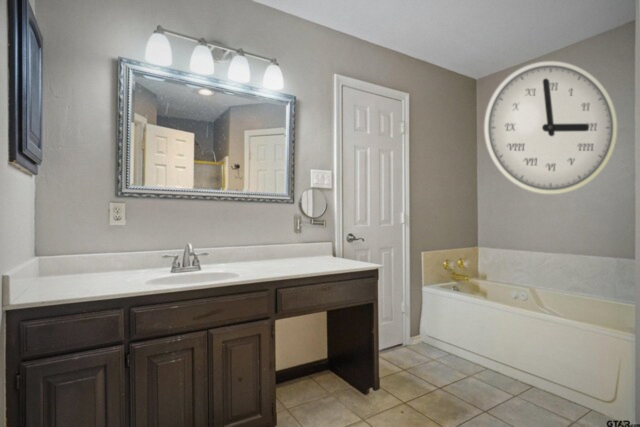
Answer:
2h59
